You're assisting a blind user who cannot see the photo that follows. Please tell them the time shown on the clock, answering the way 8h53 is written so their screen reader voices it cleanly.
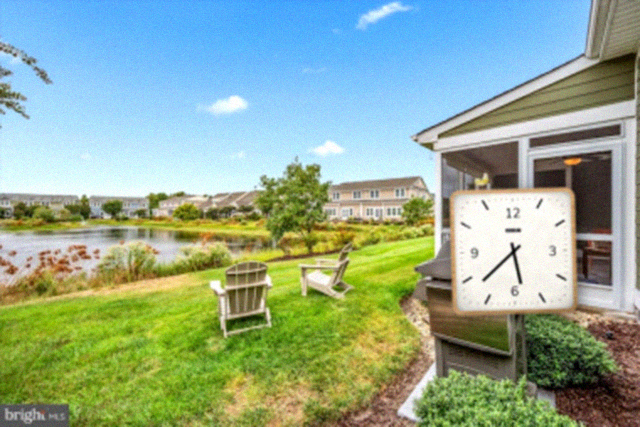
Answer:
5h38
